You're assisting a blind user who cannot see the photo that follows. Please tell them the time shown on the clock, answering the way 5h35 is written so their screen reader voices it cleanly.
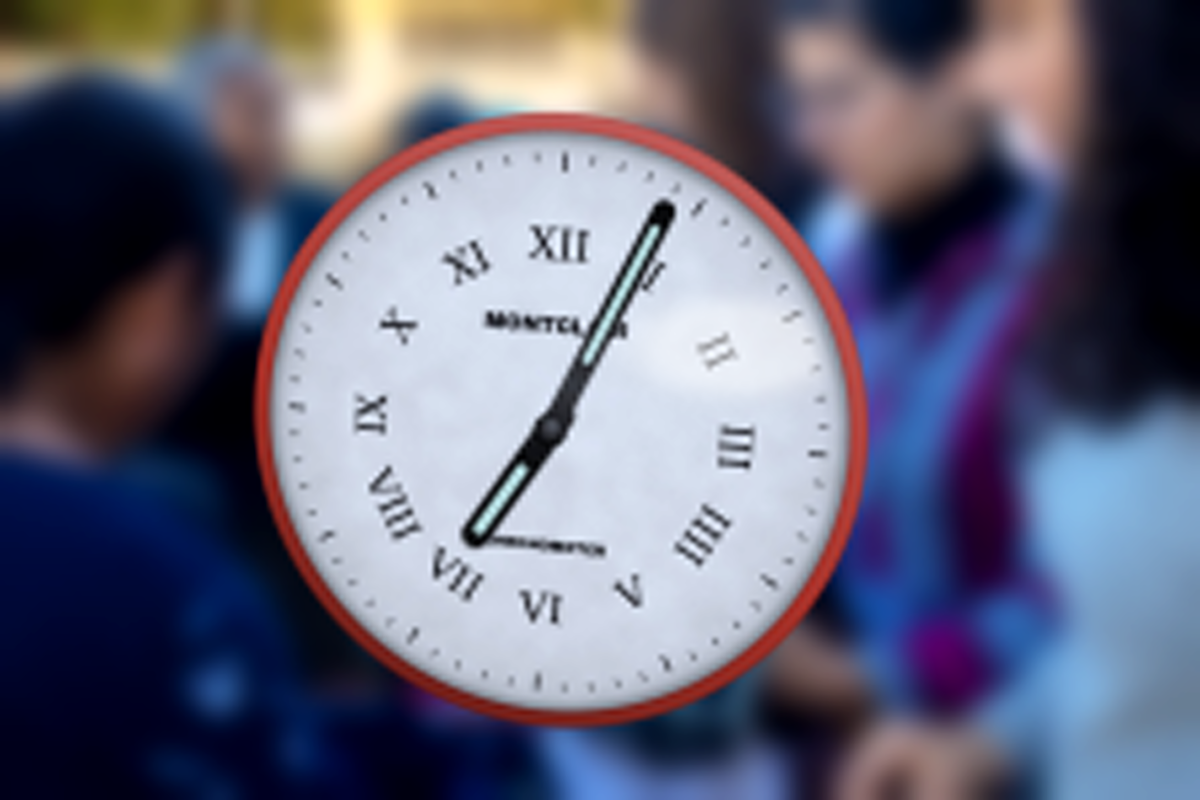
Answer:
7h04
